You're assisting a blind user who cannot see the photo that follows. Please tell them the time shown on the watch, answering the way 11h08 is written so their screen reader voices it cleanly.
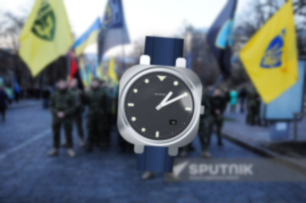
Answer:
1h10
